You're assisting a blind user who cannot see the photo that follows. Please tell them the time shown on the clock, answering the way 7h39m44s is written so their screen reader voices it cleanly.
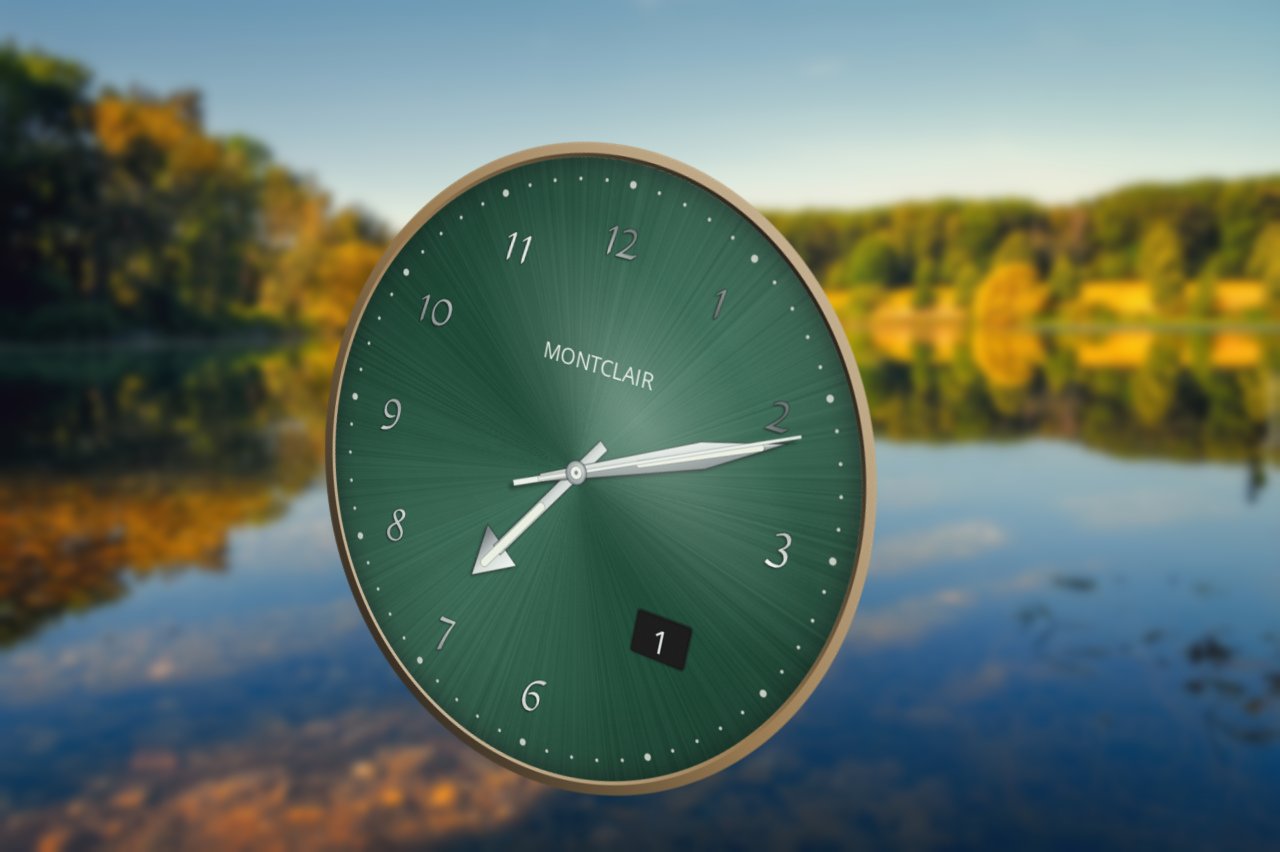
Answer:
7h11m11s
